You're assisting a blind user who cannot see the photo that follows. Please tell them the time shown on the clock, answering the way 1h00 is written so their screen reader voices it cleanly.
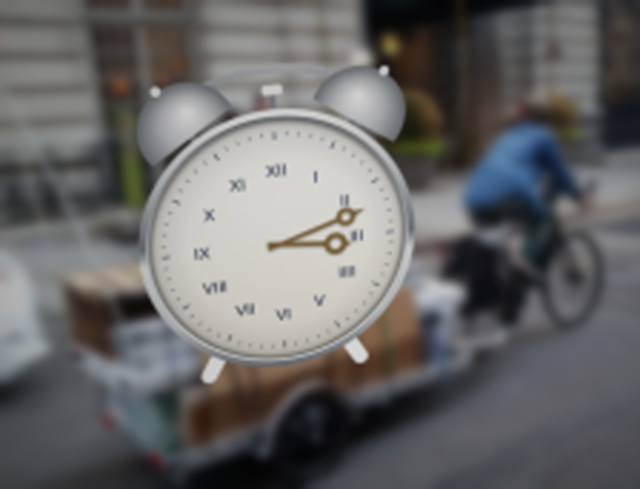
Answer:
3h12
